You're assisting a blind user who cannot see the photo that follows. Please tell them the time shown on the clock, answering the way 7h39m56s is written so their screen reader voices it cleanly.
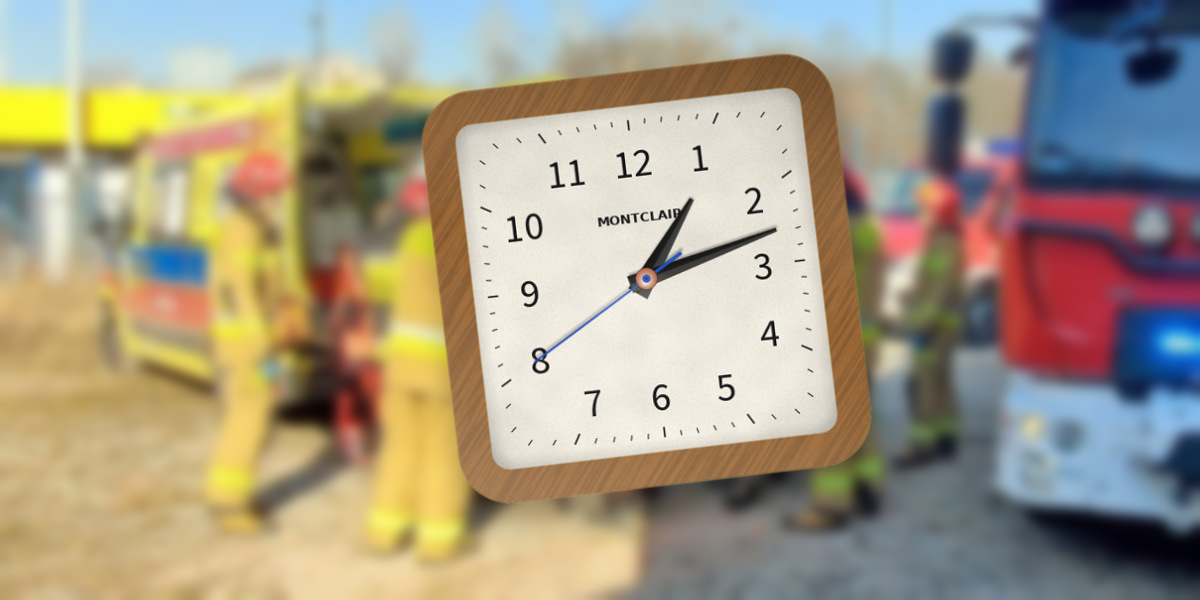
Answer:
1h12m40s
